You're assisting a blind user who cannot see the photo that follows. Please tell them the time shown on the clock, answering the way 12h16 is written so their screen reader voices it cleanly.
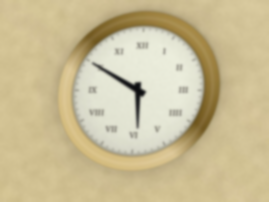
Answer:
5h50
